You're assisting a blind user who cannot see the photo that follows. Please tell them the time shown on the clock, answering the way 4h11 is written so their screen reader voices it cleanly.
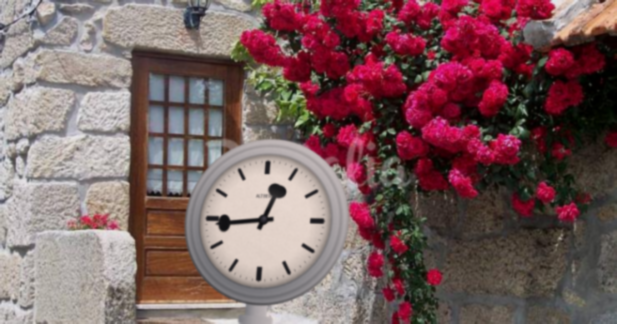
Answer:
12h44
